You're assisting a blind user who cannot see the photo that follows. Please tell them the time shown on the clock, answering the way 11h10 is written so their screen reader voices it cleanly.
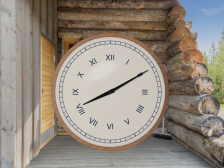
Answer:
8h10
